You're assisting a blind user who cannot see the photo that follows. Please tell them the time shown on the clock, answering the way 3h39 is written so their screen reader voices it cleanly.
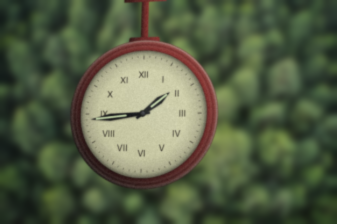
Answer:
1h44
